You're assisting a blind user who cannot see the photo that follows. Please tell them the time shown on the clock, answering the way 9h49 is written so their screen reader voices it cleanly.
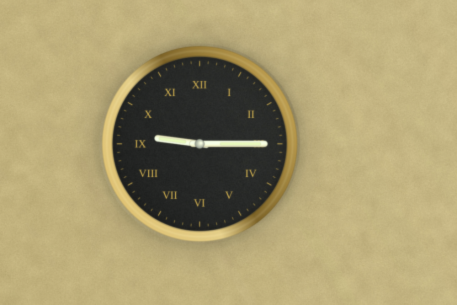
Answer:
9h15
